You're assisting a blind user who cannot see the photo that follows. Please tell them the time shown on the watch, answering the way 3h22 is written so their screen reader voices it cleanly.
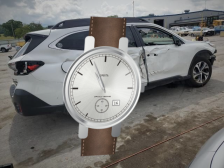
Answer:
10h56
